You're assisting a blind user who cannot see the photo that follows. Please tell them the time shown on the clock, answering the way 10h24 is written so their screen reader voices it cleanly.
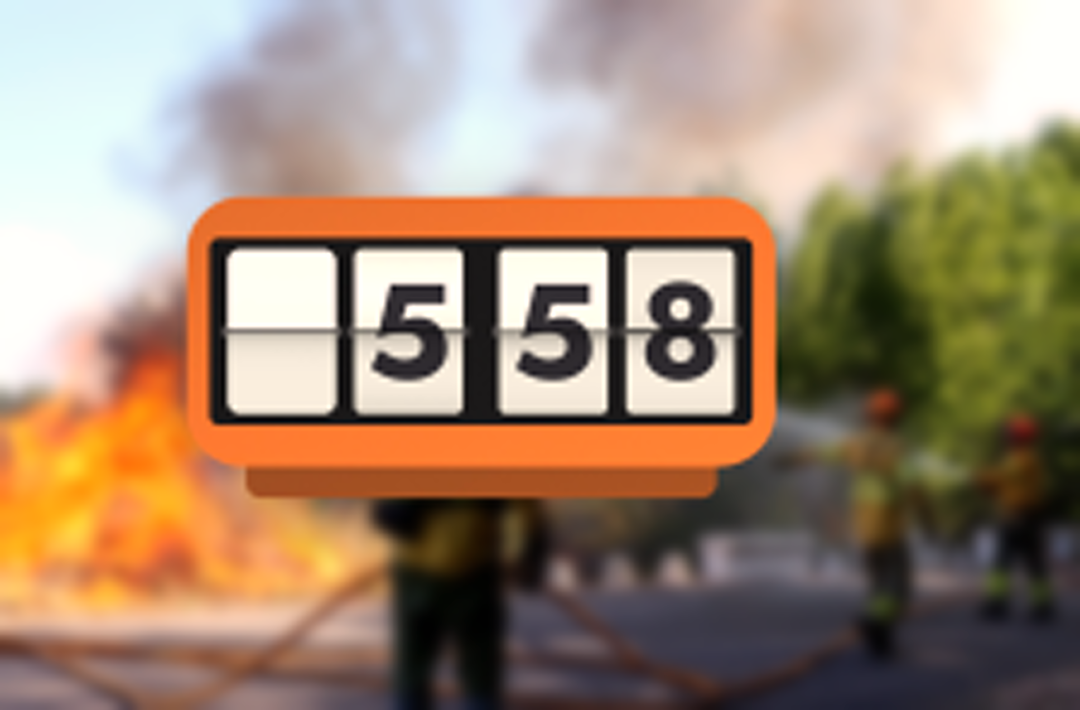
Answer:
5h58
